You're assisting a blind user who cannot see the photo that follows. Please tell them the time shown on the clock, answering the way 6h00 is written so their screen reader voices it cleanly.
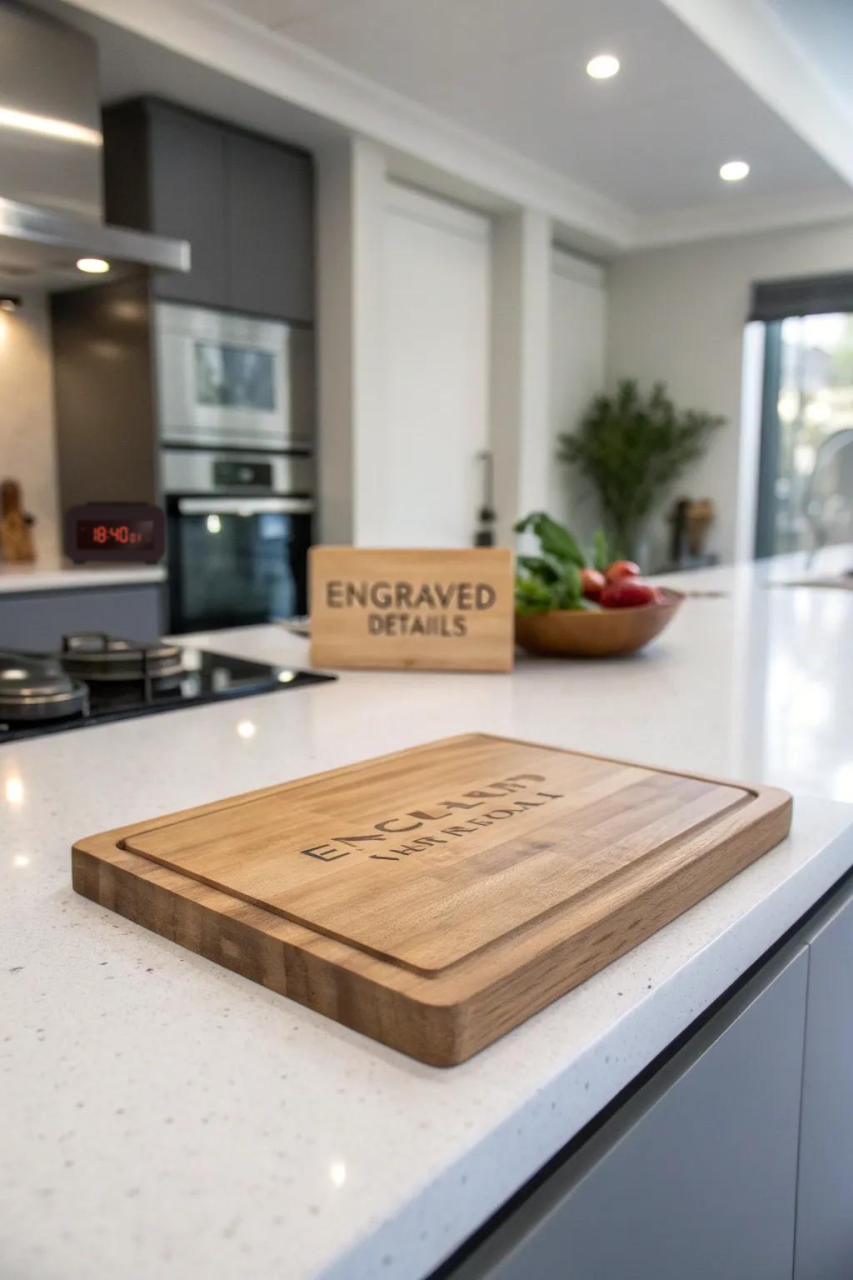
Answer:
18h40
